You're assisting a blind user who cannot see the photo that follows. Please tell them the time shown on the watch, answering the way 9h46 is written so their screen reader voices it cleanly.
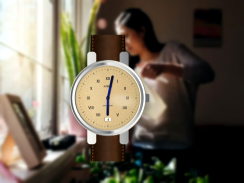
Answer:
6h02
